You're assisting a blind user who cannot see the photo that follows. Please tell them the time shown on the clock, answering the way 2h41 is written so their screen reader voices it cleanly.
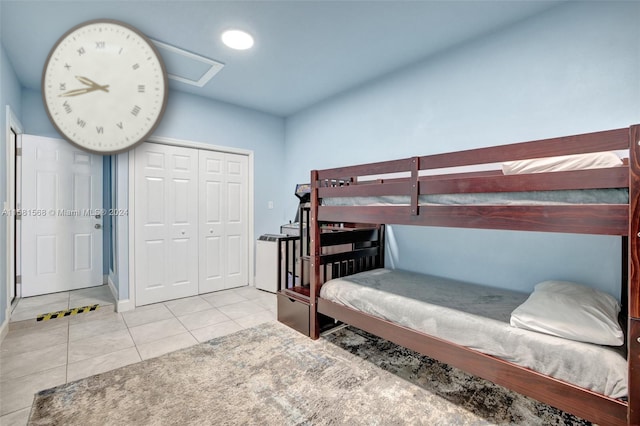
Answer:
9h43
